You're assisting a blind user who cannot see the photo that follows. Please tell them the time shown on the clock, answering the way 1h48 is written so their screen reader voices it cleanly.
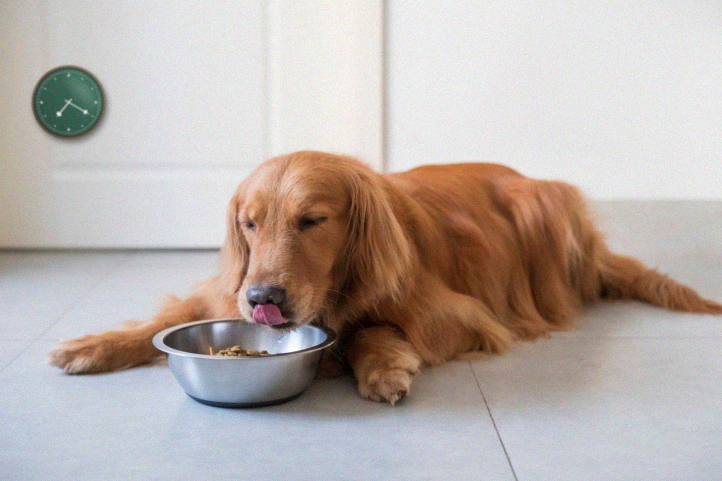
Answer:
7h20
